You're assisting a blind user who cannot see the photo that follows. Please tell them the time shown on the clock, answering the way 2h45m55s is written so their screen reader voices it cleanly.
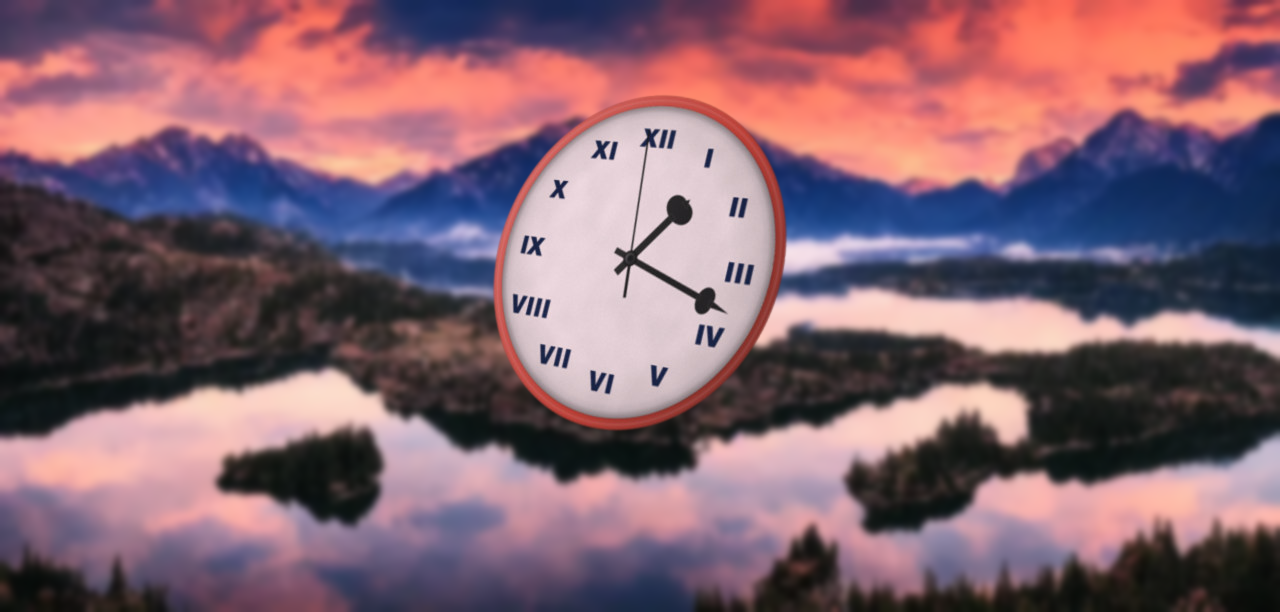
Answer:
1h17m59s
